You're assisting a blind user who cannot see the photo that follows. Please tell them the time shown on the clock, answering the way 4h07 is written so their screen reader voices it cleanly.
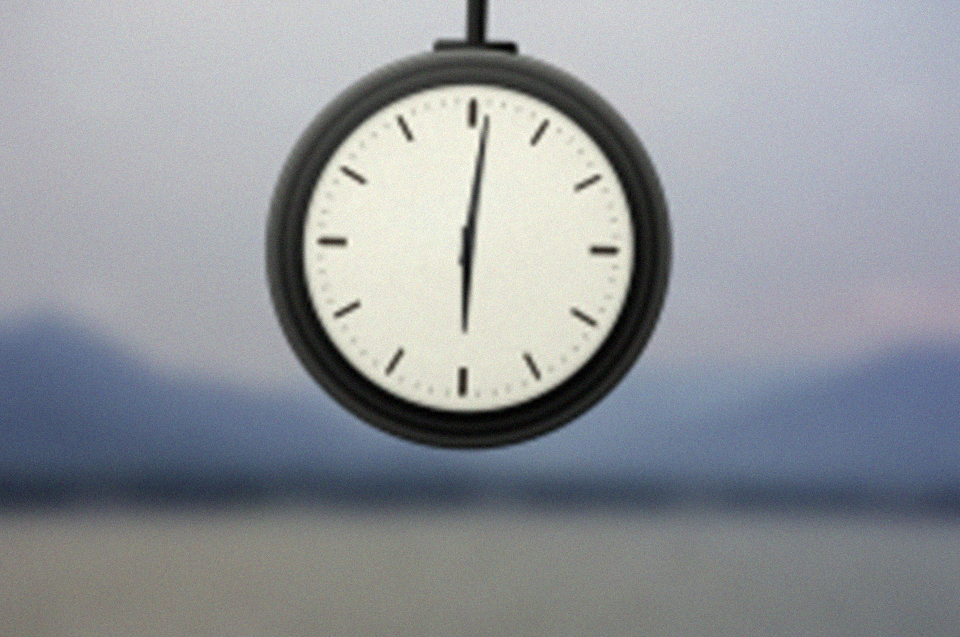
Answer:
6h01
